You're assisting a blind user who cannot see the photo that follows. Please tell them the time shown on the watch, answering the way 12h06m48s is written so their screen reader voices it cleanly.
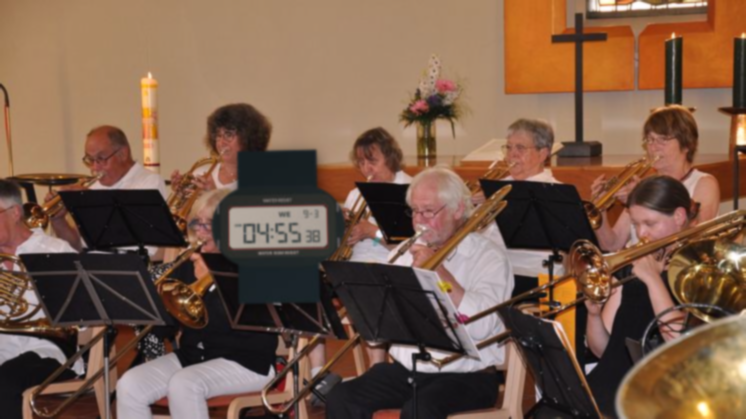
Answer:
4h55m38s
